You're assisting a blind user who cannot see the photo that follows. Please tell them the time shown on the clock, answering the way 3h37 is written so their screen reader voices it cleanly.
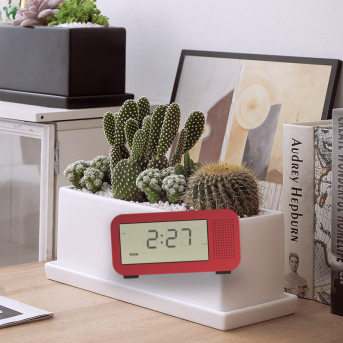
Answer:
2h27
